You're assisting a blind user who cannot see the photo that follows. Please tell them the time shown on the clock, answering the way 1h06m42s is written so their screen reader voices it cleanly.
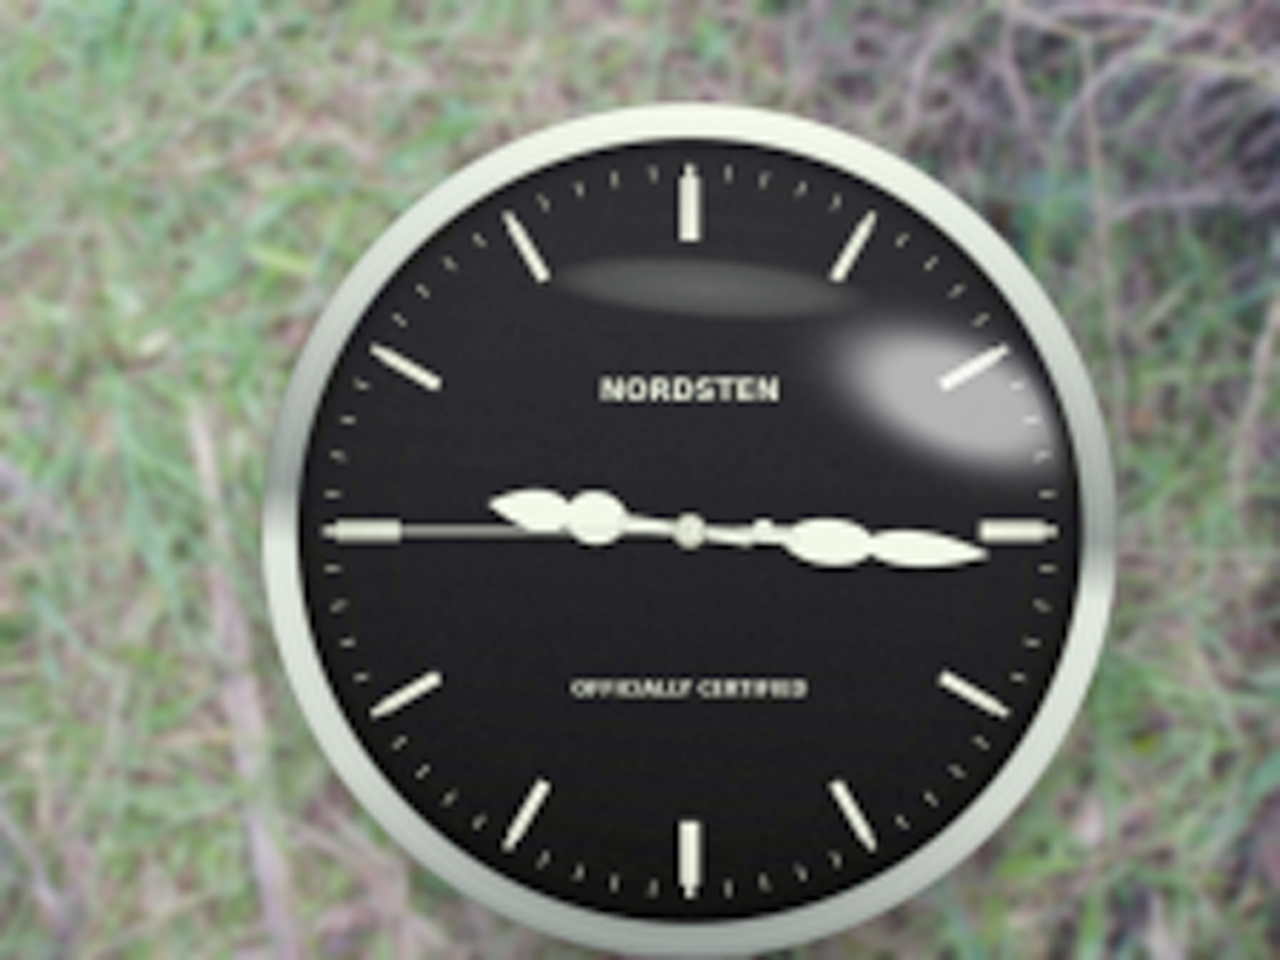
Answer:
9h15m45s
